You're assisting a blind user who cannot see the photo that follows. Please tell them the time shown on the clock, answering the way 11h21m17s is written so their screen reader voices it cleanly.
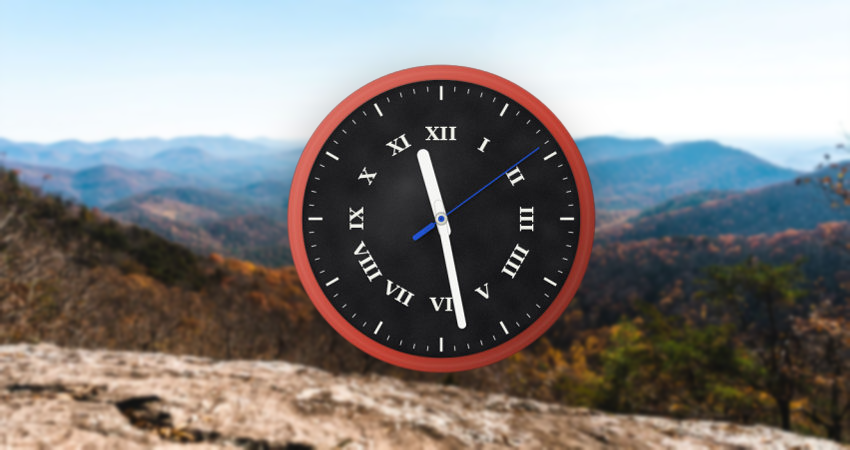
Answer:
11h28m09s
